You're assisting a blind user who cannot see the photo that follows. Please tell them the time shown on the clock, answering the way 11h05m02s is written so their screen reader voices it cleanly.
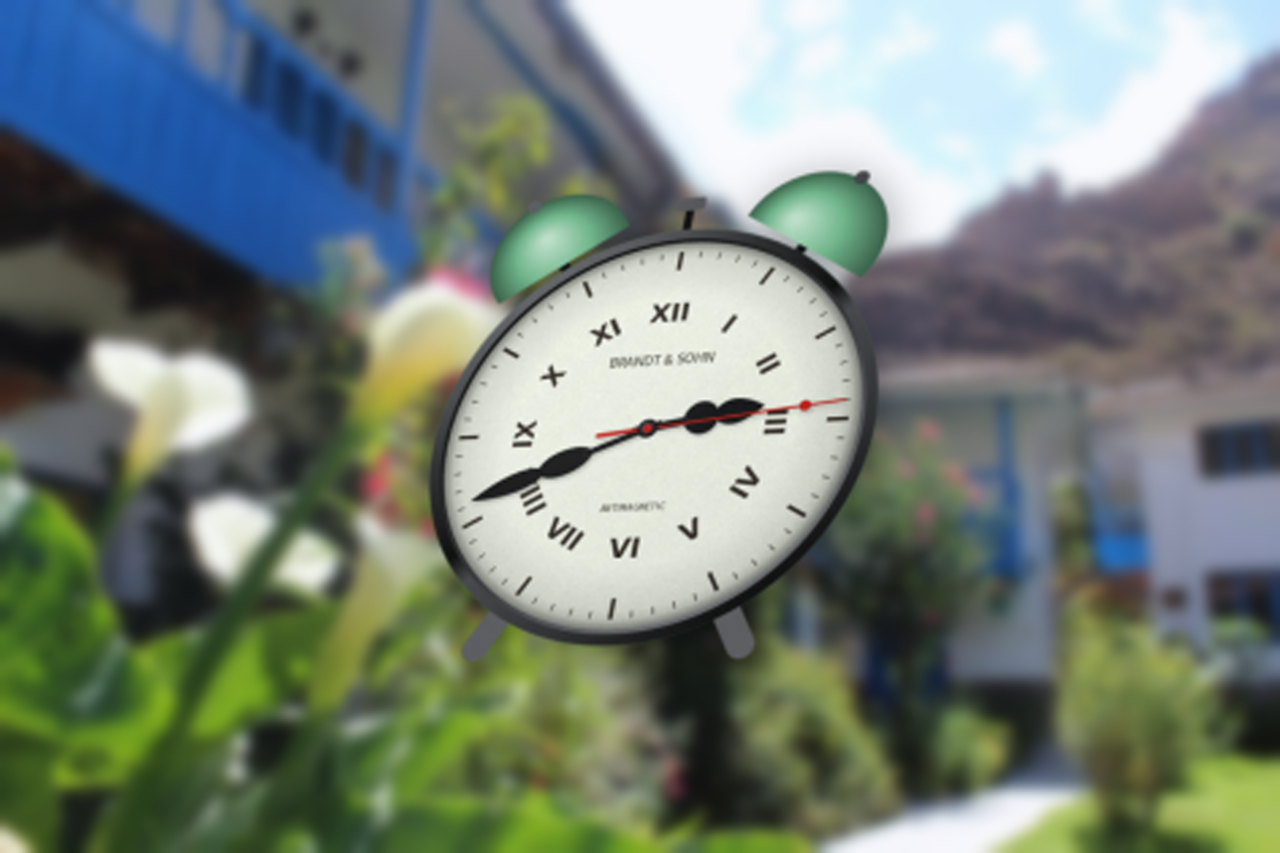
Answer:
2h41m14s
